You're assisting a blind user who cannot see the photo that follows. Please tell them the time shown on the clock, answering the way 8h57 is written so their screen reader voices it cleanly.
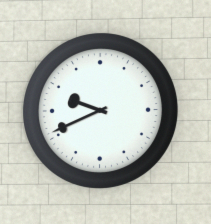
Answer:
9h41
